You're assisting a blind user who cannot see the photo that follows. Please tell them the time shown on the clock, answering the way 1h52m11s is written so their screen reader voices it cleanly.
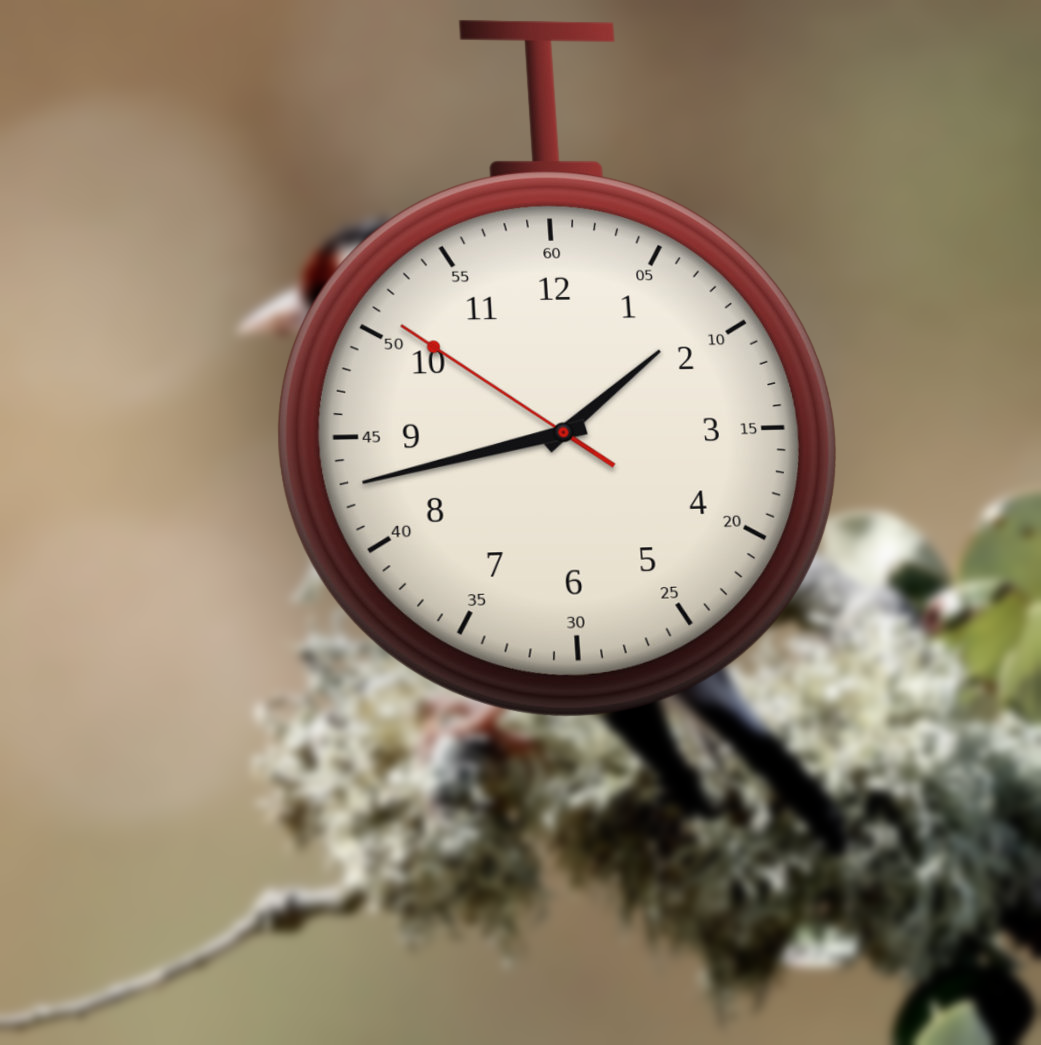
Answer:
1h42m51s
